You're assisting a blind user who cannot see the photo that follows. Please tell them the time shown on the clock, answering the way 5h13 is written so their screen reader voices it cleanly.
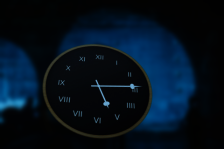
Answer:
5h14
